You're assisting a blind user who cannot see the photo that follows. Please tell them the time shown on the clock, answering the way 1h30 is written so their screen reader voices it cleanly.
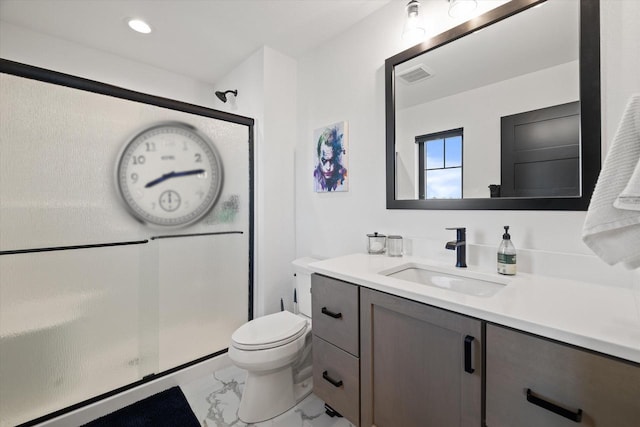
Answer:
8h14
